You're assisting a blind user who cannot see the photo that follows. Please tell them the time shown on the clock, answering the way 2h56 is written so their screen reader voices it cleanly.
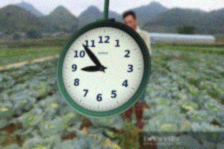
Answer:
8h53
